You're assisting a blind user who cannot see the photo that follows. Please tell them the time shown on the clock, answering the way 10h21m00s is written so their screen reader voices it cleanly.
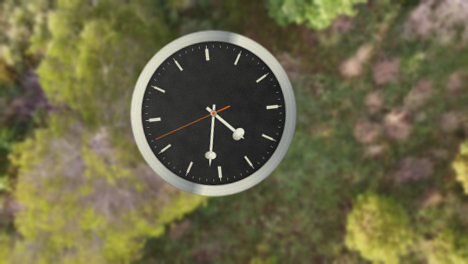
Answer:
4h31m42s
